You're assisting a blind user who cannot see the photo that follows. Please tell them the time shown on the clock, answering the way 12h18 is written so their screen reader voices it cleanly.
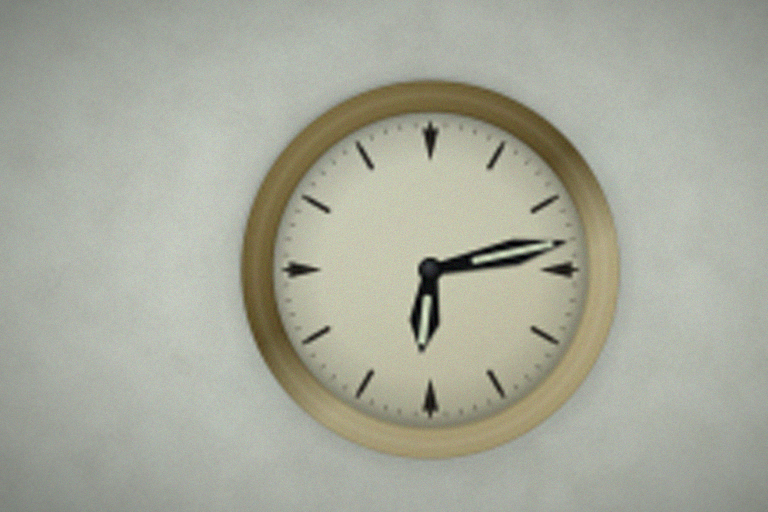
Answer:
6h13
